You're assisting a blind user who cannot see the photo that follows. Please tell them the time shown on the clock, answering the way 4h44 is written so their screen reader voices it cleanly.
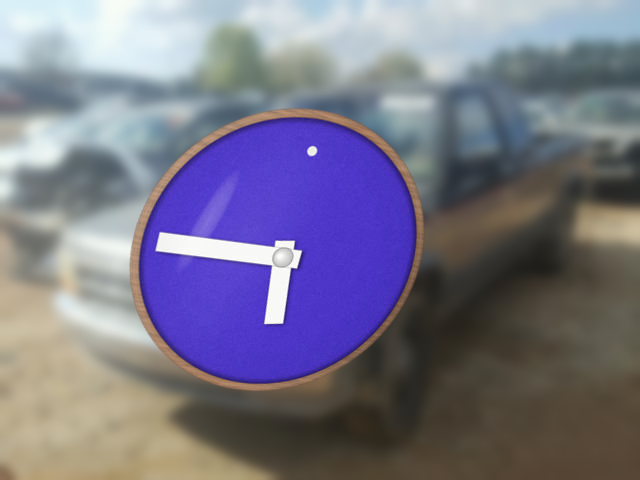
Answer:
5h45
